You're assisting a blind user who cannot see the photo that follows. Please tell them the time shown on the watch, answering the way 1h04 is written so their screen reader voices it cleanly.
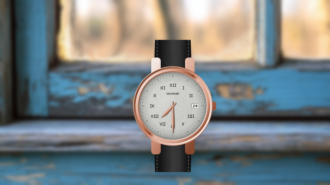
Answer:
7h30
